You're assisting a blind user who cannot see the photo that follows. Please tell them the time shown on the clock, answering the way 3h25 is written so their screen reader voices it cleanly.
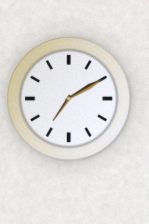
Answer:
7h10
